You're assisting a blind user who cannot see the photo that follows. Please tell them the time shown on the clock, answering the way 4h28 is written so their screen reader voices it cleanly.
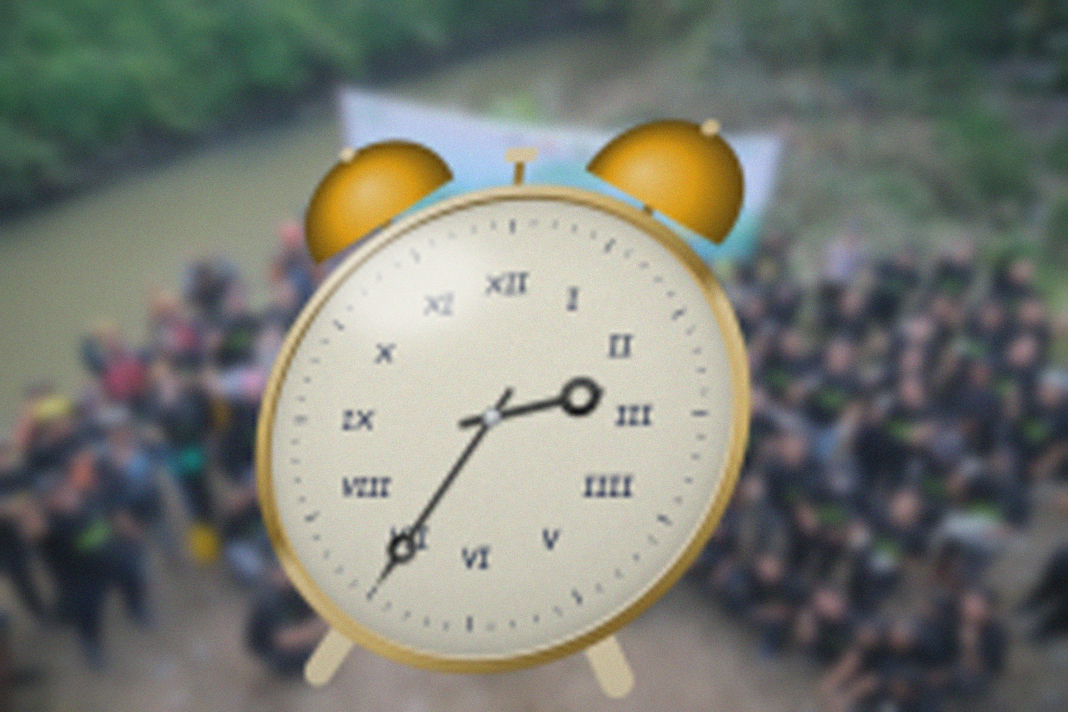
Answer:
2h35
